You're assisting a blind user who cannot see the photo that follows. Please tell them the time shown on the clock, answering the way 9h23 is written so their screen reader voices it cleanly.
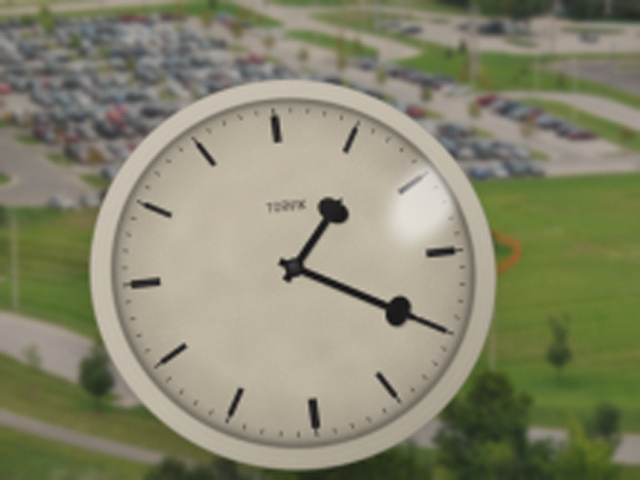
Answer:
1h20
